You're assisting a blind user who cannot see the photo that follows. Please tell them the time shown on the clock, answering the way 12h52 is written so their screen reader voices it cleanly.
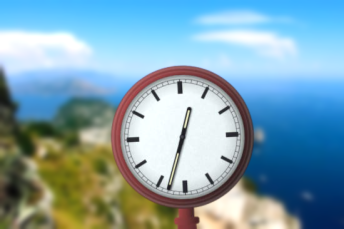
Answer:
12h33
